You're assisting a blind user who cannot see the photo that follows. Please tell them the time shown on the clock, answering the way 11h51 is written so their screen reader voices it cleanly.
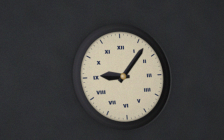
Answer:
9h07
